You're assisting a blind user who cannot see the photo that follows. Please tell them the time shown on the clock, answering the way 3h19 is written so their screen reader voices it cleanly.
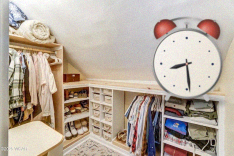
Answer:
8h29
